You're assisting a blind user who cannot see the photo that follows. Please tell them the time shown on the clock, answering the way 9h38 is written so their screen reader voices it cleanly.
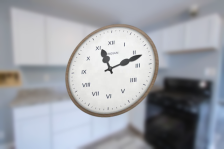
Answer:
11h12
